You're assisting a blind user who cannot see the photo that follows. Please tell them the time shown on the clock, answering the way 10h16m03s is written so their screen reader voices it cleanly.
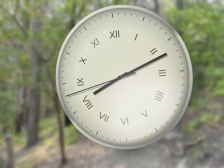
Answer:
8h11m43s
